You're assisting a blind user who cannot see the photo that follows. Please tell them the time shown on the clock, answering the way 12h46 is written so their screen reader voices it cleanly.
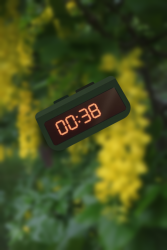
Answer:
0h38
